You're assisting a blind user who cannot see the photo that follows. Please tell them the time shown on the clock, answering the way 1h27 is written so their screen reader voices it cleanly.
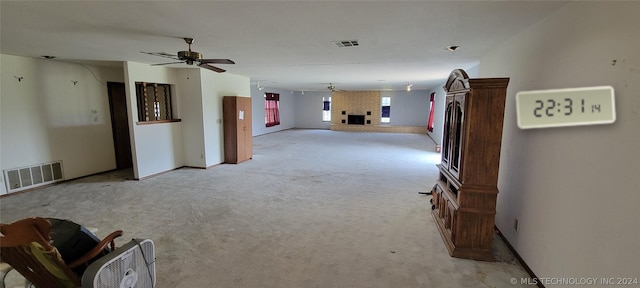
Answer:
22h31
